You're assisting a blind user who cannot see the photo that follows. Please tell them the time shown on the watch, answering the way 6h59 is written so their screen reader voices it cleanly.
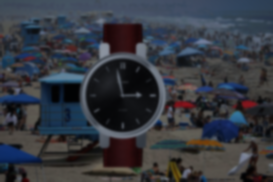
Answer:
2h58
